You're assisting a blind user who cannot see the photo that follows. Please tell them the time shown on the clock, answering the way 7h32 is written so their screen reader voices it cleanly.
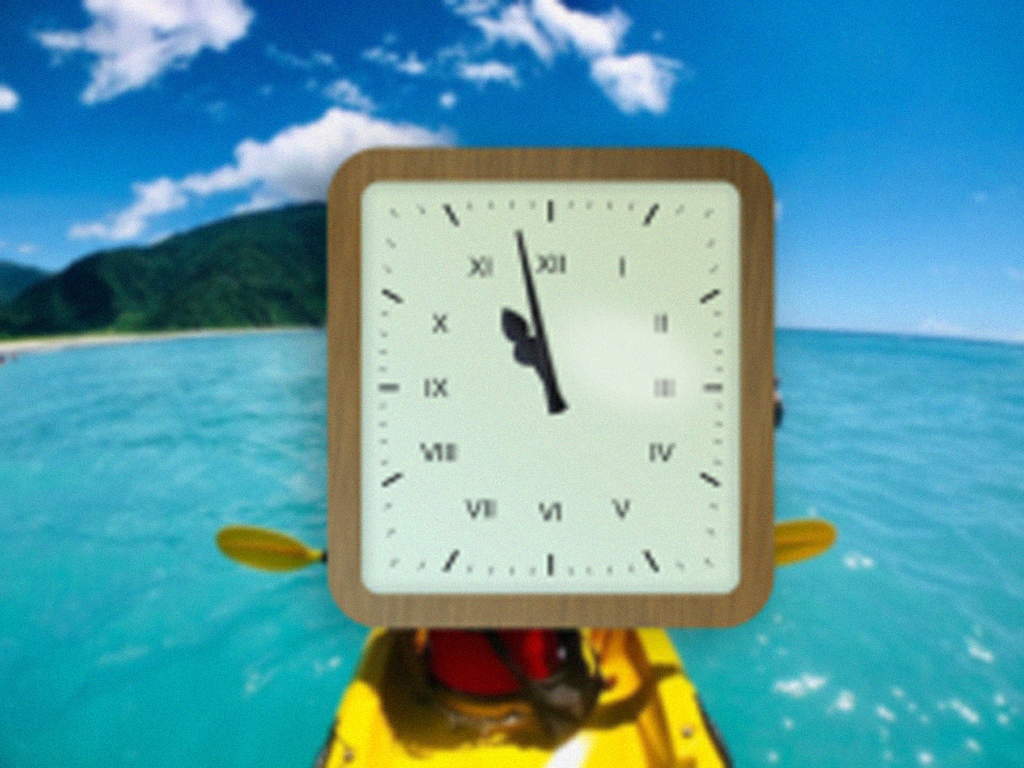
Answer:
10h58
